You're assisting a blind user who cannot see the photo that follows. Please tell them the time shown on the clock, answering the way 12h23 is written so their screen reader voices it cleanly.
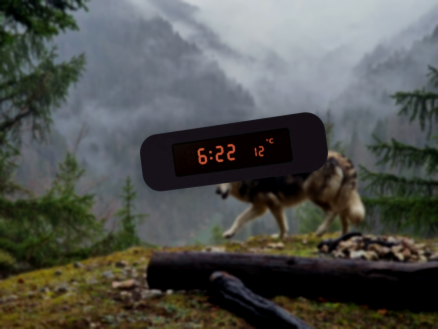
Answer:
6h22
